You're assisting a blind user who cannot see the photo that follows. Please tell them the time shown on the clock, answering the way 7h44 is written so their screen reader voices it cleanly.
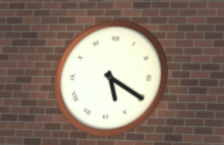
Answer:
5h20
